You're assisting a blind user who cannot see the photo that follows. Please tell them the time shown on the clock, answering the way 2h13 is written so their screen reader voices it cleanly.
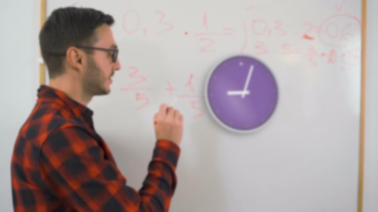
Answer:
9h04
